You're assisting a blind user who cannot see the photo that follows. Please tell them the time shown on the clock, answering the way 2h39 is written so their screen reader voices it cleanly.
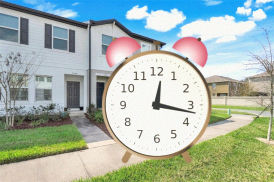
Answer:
12h17
